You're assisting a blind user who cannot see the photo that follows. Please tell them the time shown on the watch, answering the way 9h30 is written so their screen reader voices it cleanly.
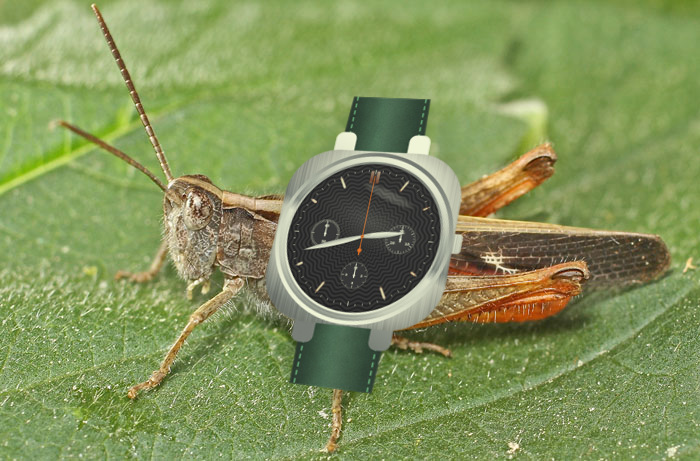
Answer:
2h42
